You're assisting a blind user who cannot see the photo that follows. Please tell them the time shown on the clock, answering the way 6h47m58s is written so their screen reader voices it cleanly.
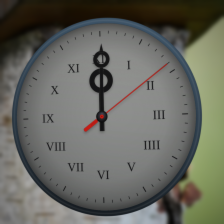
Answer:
12h00m09s
